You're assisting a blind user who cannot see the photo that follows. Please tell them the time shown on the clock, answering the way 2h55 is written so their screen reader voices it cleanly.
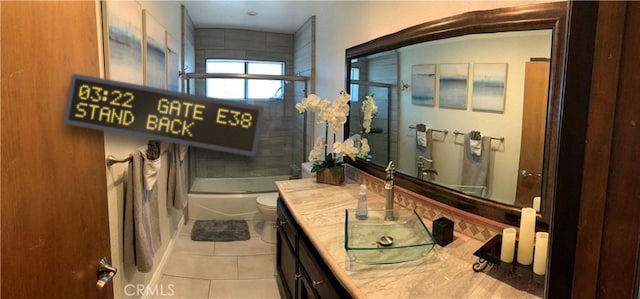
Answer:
3h22
